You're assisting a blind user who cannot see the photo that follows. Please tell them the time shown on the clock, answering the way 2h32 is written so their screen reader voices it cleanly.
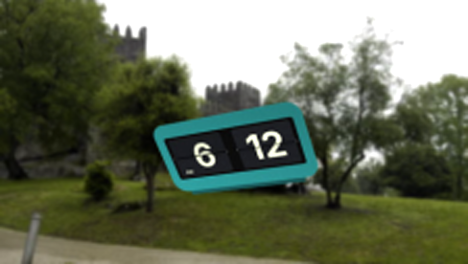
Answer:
6h12
